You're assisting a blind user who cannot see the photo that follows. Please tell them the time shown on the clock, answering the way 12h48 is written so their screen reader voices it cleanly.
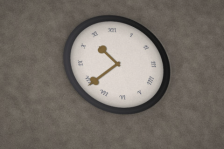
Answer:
10h39
